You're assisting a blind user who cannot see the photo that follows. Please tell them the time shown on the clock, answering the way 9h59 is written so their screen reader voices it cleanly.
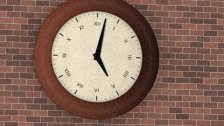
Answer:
5h02
